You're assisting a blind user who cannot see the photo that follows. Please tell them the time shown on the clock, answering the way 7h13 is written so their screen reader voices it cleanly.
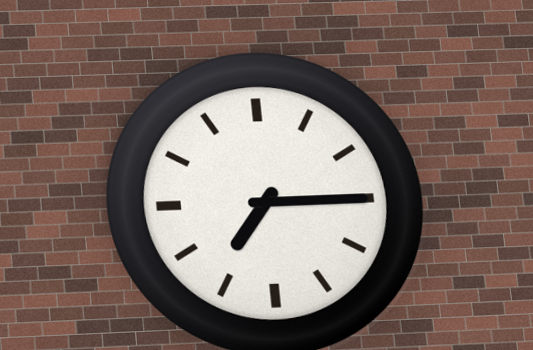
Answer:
7h15
